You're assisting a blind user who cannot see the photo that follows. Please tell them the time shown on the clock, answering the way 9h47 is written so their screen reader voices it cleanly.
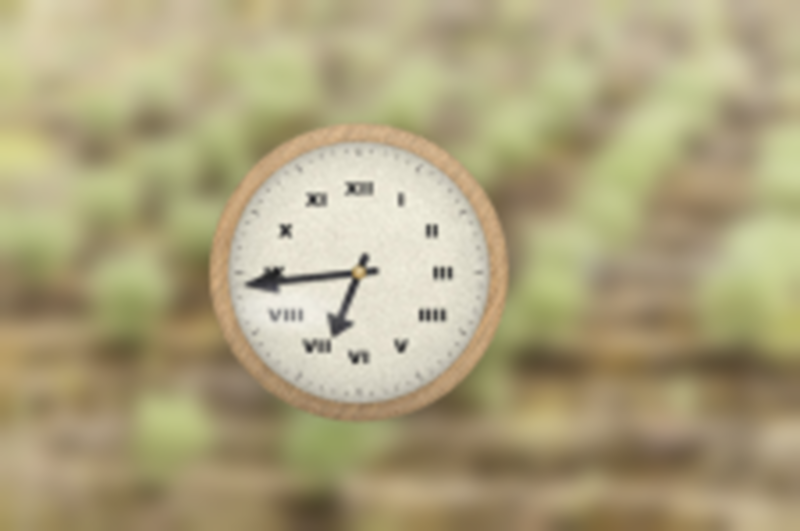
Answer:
6h44
